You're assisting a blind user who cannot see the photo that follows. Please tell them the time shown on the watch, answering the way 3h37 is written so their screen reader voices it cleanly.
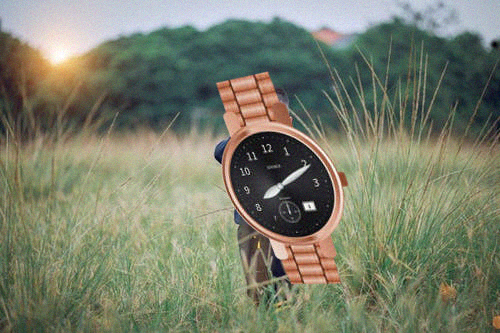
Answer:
8h11
